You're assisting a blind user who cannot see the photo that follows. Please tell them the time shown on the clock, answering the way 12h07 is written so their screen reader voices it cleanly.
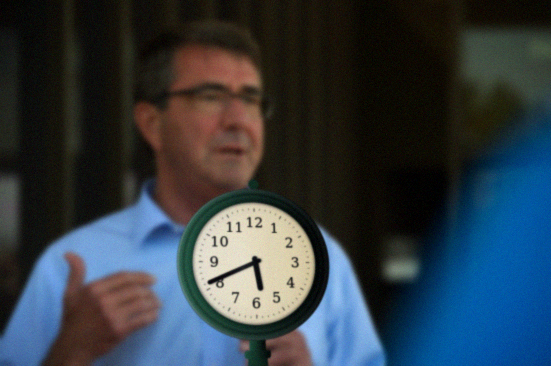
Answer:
5h41
